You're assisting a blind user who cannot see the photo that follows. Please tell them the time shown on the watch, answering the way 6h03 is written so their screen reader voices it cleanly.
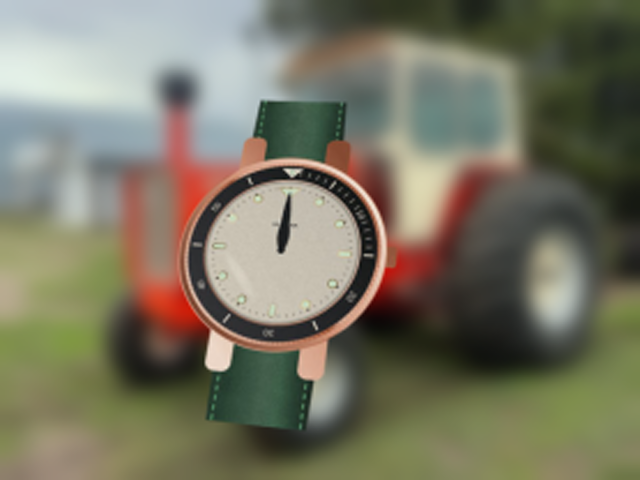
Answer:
12h00
